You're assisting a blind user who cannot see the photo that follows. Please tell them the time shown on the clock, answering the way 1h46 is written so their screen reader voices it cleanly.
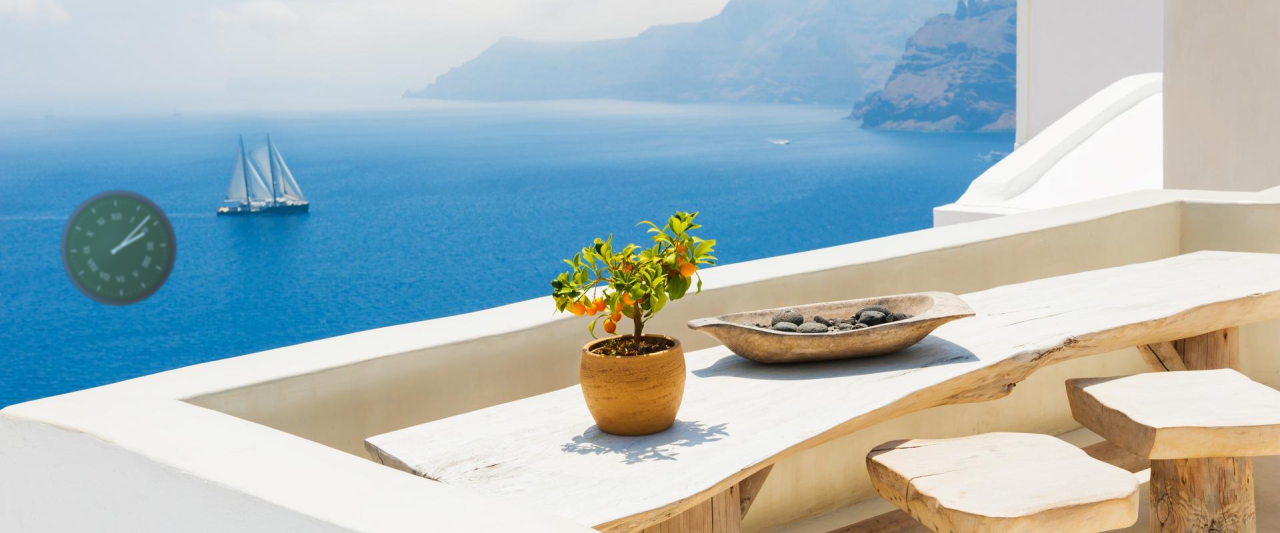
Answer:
2h08
